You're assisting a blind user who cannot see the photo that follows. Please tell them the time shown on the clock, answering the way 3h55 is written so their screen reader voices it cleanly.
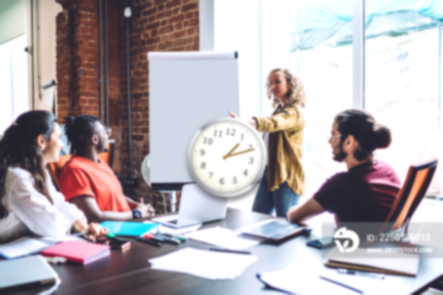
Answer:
1h11
